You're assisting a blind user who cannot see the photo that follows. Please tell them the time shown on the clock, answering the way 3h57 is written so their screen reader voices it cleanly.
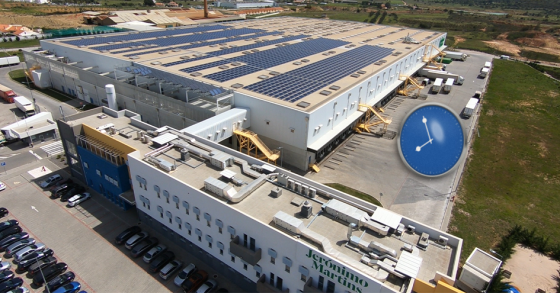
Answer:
7h57
